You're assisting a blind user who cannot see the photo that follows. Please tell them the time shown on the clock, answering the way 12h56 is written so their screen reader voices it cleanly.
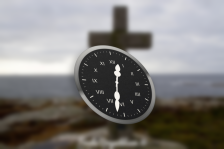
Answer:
12h32
